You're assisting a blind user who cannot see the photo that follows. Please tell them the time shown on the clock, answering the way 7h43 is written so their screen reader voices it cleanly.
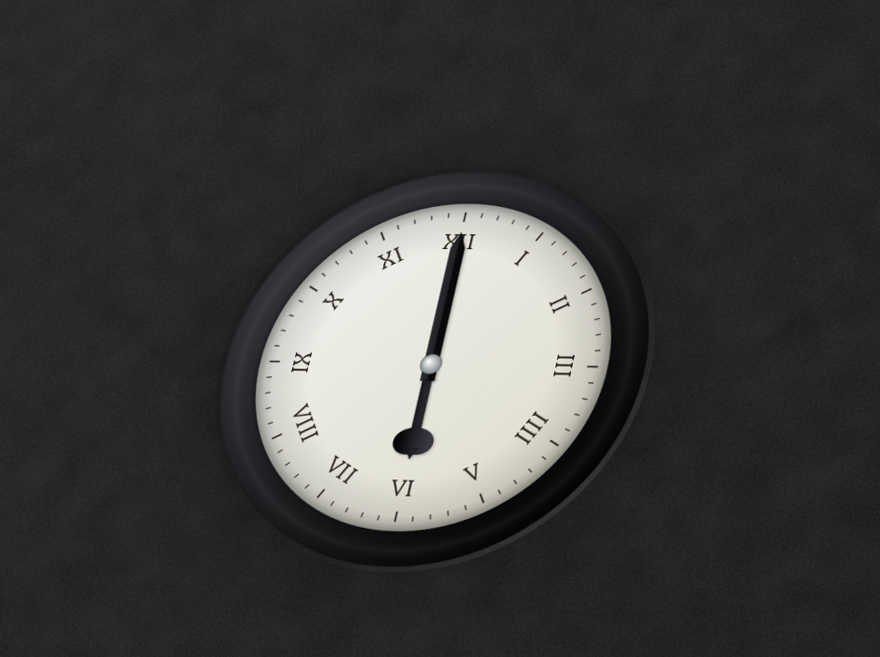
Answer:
6h00
